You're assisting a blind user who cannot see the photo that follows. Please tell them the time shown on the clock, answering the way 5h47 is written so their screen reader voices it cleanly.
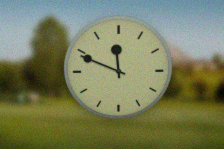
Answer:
11h49
